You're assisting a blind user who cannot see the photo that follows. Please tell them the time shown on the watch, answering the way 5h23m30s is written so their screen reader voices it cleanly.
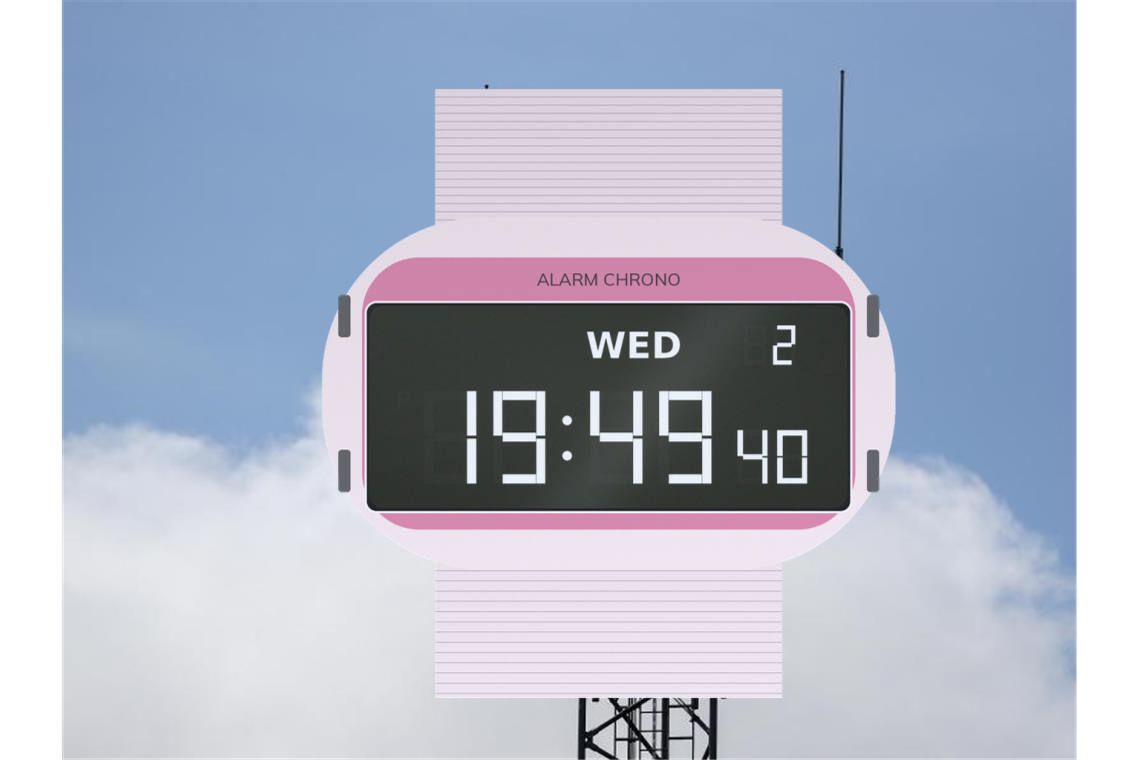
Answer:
19h49m40s
